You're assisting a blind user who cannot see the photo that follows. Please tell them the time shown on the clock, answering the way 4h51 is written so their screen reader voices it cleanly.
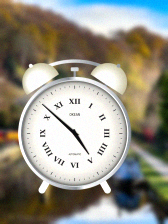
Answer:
4h52
